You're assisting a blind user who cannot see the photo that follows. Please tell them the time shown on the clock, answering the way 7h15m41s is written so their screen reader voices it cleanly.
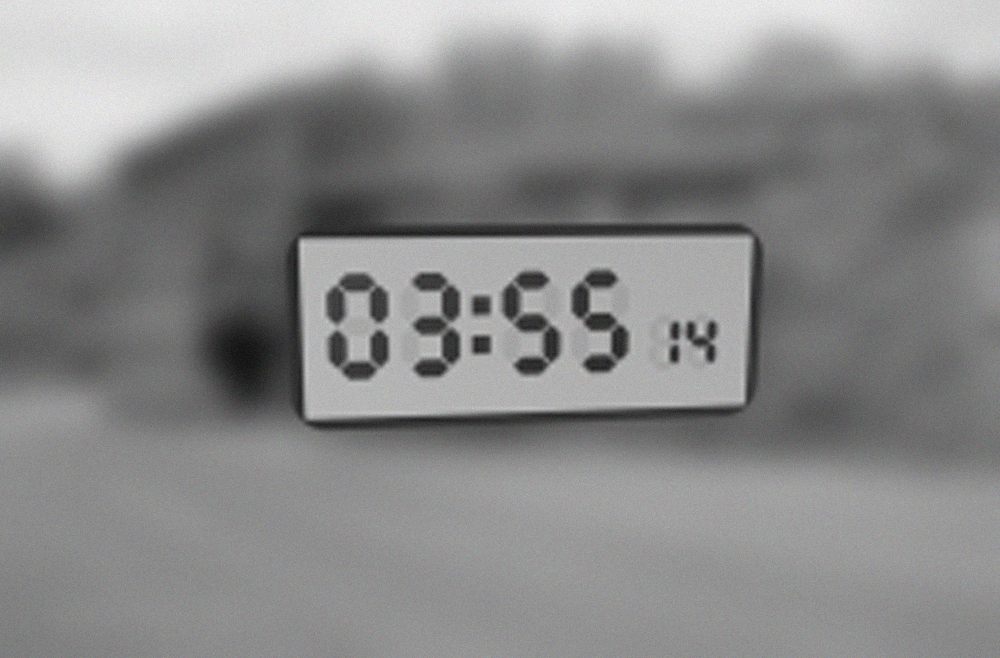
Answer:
3h55m14s
